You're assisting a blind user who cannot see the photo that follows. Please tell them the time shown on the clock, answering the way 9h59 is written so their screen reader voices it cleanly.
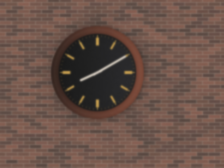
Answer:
8h10
